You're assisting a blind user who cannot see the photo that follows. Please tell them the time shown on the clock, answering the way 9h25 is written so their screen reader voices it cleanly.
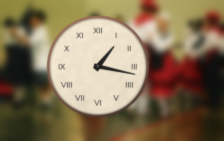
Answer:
1h17
